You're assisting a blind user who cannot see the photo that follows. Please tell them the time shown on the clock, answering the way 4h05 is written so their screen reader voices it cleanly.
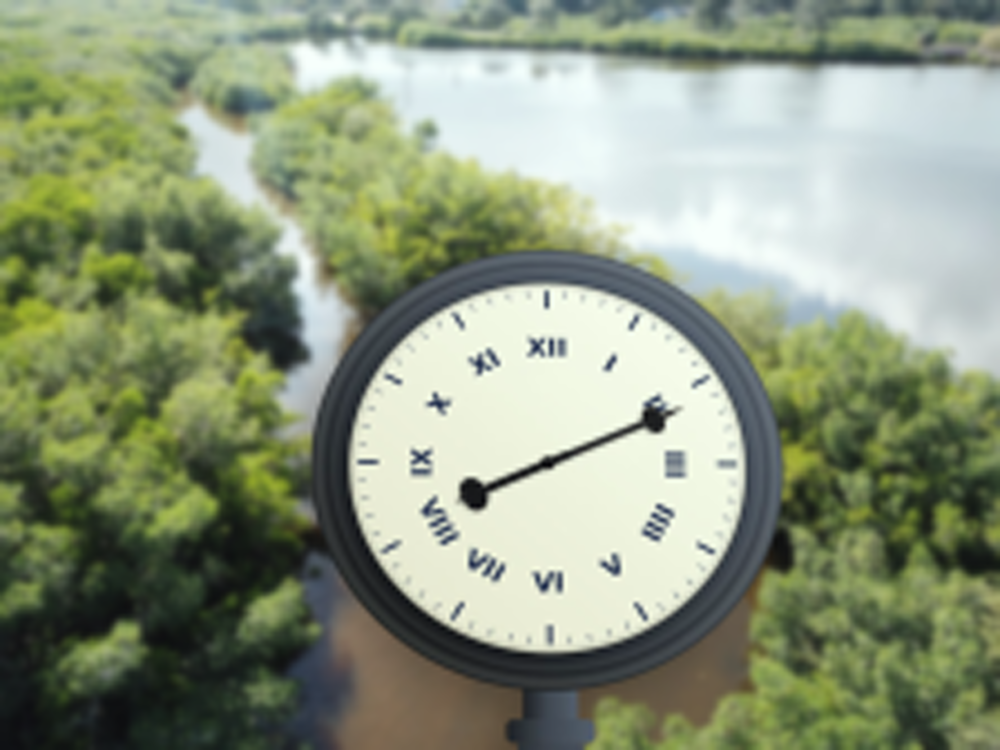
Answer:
8h11
